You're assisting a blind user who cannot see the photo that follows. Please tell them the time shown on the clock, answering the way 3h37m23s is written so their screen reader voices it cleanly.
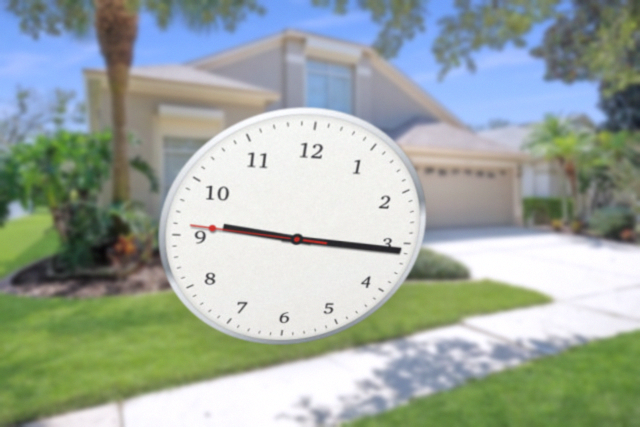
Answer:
9h15m46s
